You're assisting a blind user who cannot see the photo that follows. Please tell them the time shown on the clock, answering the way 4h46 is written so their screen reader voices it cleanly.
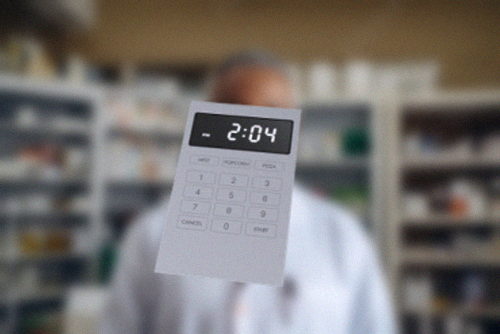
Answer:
2h04
